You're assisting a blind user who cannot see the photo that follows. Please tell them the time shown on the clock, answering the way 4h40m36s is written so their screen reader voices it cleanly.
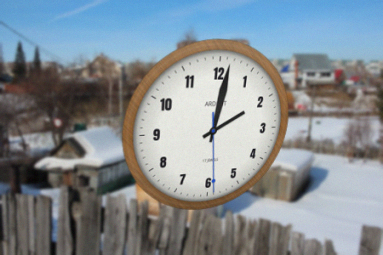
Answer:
2h01m29s
